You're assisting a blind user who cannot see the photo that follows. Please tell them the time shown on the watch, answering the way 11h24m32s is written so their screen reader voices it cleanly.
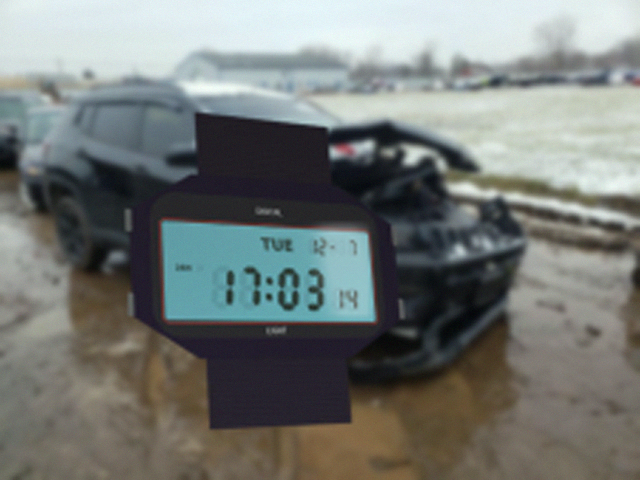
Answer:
17h03m14s
